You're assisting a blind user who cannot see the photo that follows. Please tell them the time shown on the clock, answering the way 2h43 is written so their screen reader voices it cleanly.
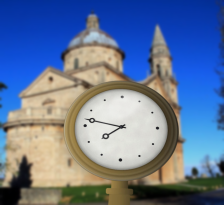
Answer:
7h47
